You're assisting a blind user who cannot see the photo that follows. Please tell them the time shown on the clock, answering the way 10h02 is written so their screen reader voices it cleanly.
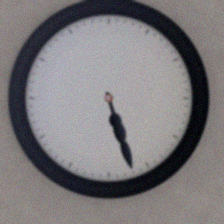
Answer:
5h27
